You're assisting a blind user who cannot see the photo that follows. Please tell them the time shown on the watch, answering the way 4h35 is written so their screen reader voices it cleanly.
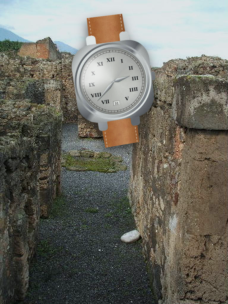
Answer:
2h38
